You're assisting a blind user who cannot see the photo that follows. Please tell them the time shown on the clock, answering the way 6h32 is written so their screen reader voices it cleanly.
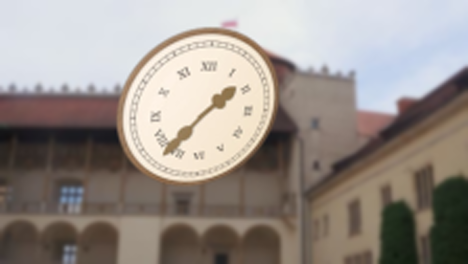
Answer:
1h37
